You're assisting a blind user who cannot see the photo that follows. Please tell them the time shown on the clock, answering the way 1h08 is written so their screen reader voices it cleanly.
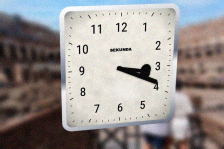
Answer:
3h19
